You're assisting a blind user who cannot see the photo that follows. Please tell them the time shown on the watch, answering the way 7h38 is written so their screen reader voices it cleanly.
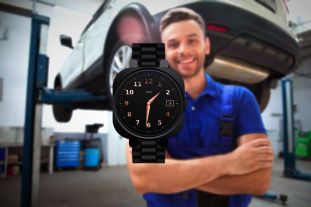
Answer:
1h31
